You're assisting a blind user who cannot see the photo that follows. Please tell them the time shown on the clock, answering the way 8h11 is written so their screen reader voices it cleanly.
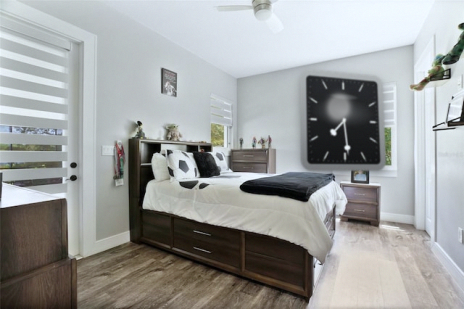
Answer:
7h29
